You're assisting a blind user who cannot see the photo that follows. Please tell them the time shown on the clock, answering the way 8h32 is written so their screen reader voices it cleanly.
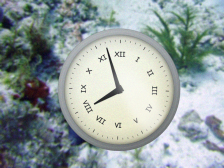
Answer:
7h57
